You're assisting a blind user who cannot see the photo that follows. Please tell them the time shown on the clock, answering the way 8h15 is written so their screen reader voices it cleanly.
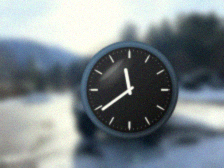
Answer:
11h39
